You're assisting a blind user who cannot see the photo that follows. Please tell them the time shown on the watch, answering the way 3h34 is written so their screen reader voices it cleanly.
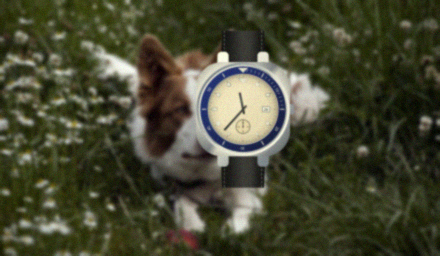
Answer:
11h37
